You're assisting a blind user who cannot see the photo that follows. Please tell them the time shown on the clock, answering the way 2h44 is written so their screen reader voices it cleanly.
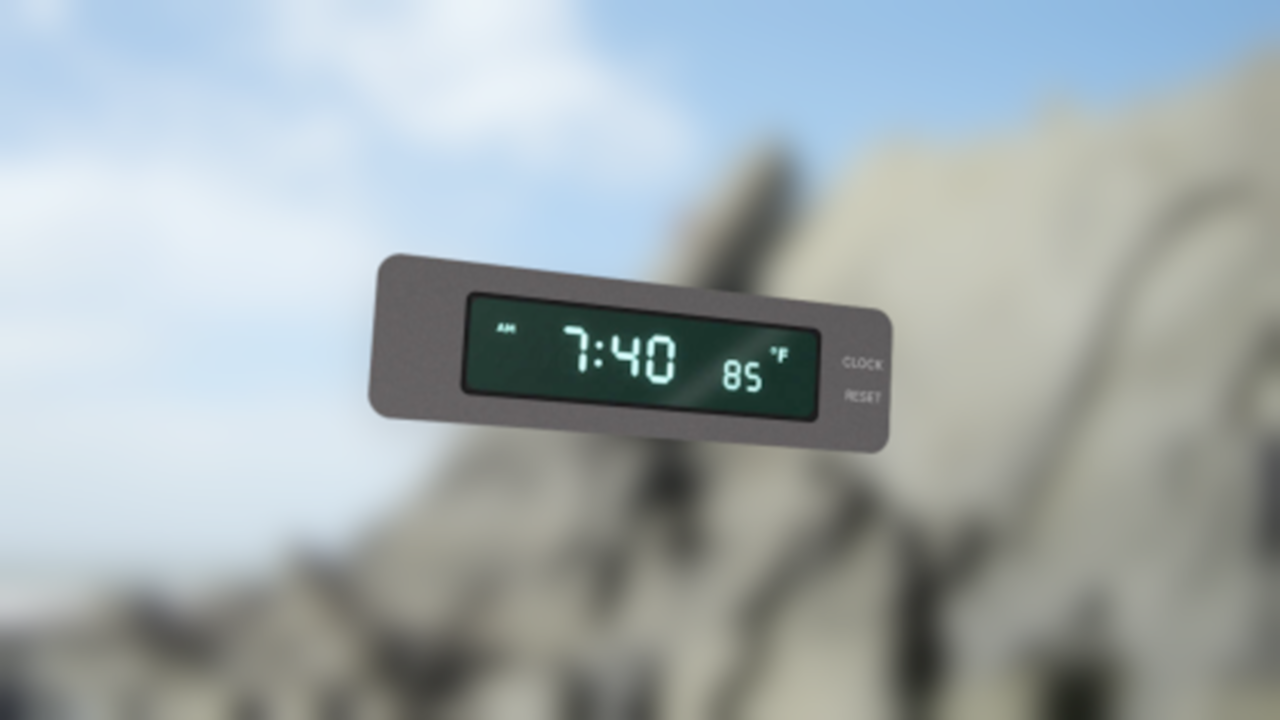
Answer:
7h40
